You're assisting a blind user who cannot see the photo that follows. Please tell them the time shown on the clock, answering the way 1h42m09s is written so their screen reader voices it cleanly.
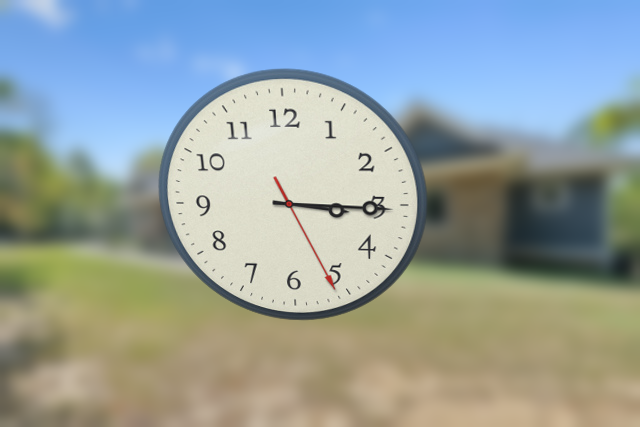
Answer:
3h15m26s
